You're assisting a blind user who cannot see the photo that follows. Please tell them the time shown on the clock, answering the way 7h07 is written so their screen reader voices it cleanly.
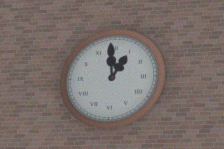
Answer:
12h59
